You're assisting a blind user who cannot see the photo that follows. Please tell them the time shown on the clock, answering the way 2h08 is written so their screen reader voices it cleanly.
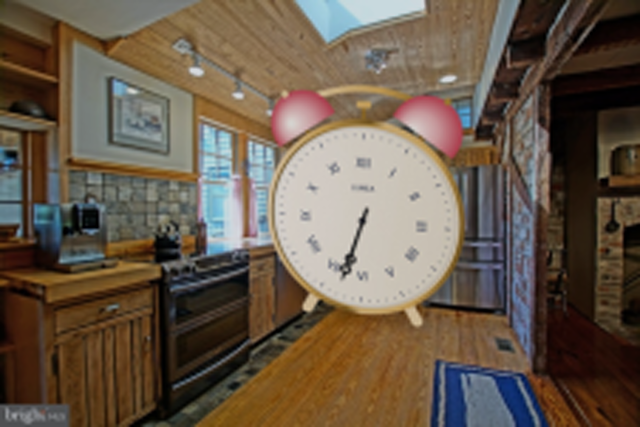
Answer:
6h33
